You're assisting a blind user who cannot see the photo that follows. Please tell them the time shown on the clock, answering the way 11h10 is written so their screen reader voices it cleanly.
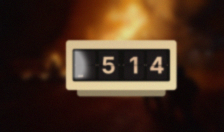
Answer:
5h14
